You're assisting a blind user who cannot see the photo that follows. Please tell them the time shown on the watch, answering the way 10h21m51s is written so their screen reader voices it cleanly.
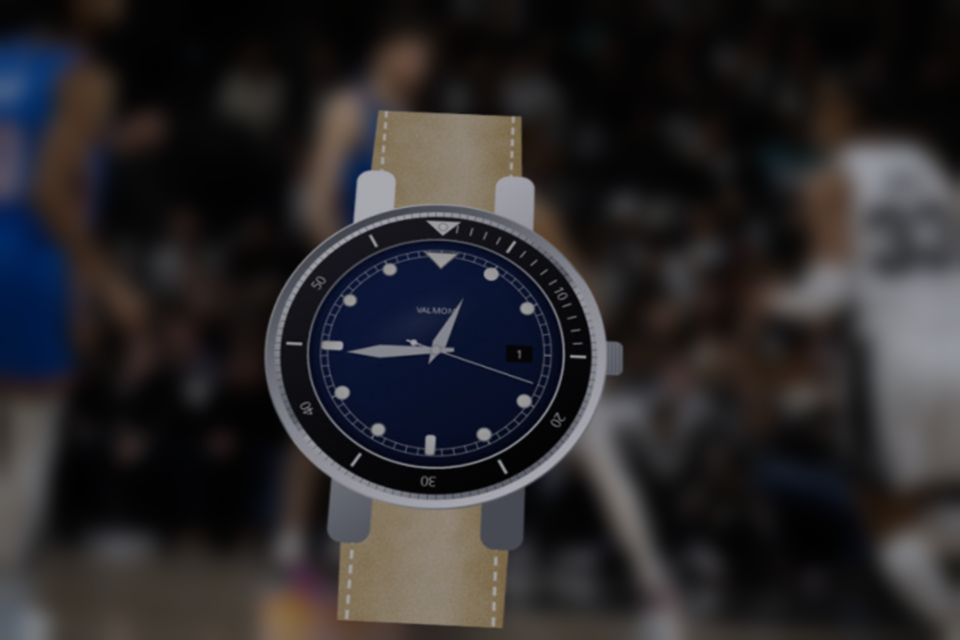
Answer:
12h44m18s
